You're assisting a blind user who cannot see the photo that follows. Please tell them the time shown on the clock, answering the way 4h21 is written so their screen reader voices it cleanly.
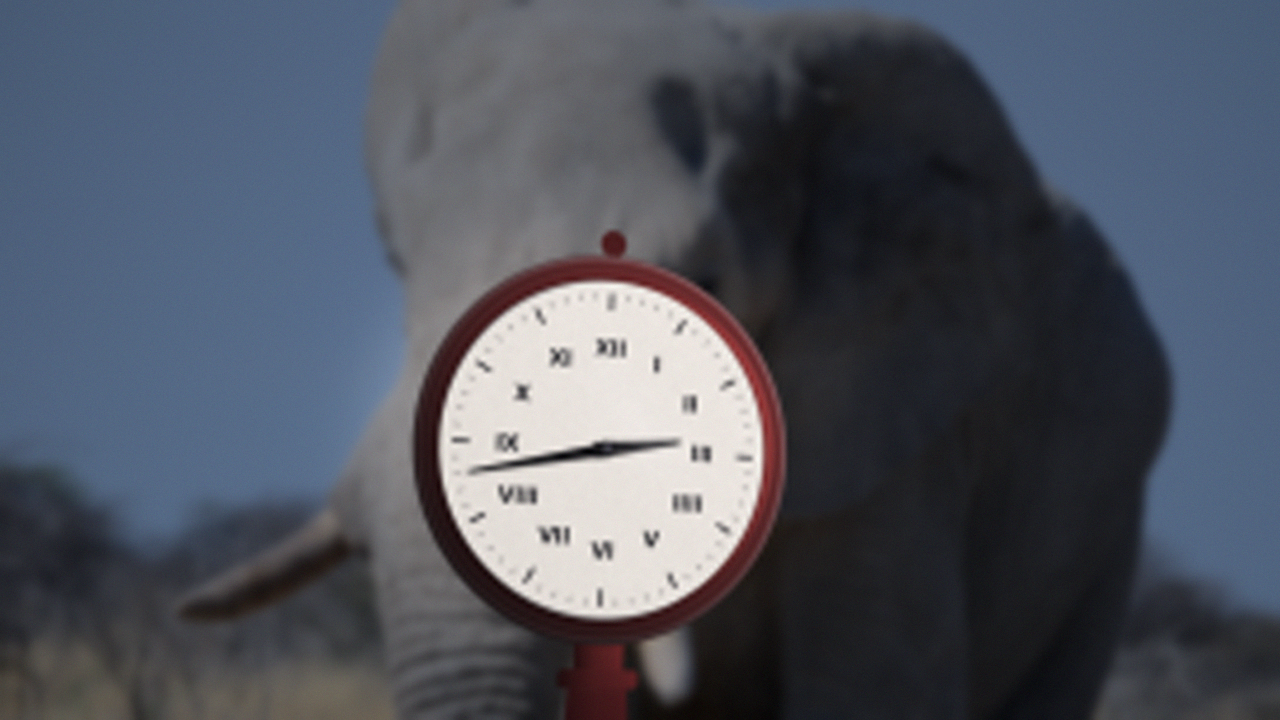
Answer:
2h43
